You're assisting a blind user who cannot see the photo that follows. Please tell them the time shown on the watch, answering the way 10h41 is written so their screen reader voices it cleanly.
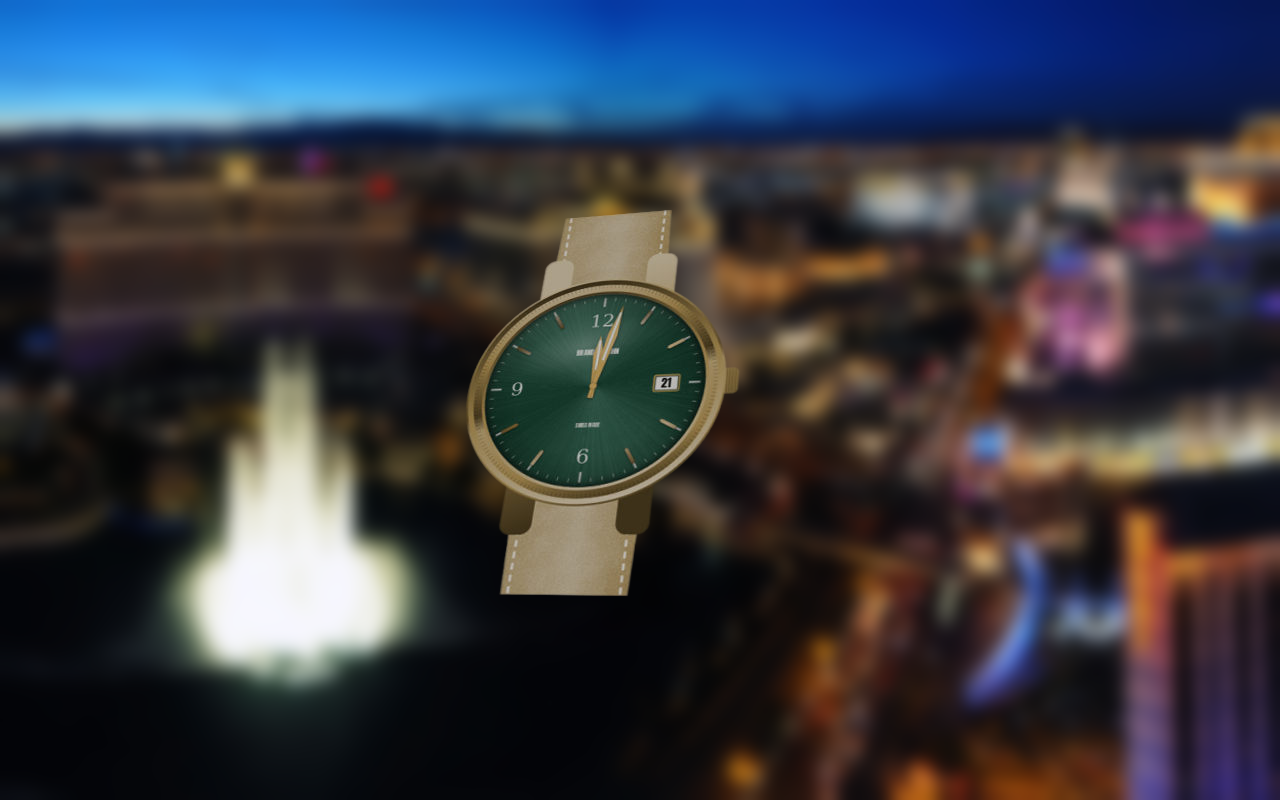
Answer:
12h02
